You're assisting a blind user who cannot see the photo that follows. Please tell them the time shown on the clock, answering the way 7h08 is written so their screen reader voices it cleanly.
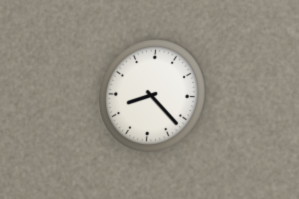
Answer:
8h22
